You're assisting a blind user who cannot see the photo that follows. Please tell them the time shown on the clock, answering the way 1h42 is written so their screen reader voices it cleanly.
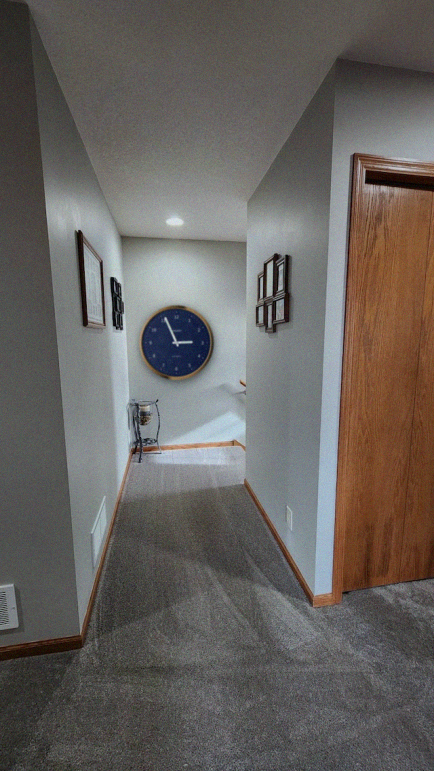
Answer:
2h56
